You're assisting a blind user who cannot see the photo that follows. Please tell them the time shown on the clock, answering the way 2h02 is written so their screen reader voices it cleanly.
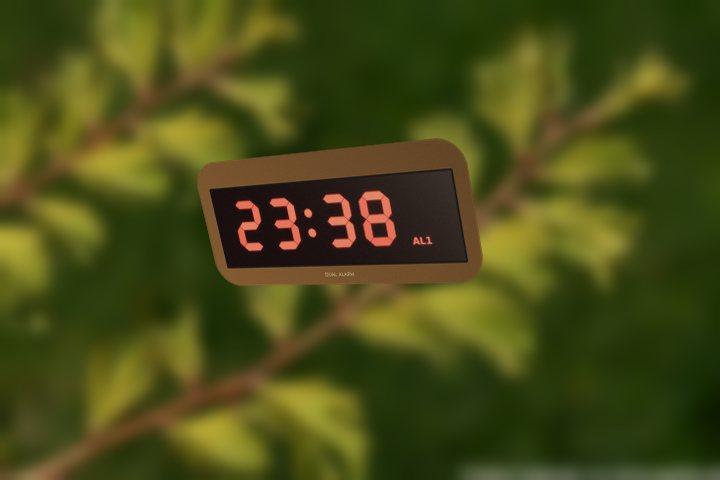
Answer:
23h38
